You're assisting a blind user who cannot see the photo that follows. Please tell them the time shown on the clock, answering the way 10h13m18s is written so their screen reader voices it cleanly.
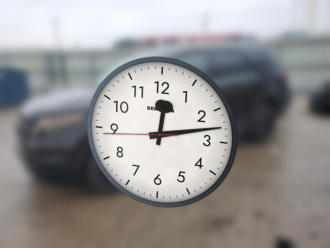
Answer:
12h12m44s
